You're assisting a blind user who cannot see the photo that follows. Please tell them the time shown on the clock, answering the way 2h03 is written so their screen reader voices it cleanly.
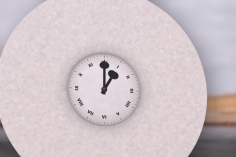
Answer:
1h00
